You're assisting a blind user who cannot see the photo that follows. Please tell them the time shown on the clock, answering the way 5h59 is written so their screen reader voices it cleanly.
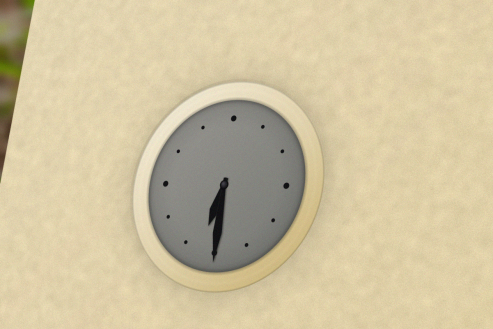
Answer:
6h30
